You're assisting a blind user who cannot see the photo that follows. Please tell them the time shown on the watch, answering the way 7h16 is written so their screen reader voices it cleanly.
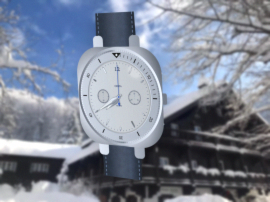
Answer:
7h40
